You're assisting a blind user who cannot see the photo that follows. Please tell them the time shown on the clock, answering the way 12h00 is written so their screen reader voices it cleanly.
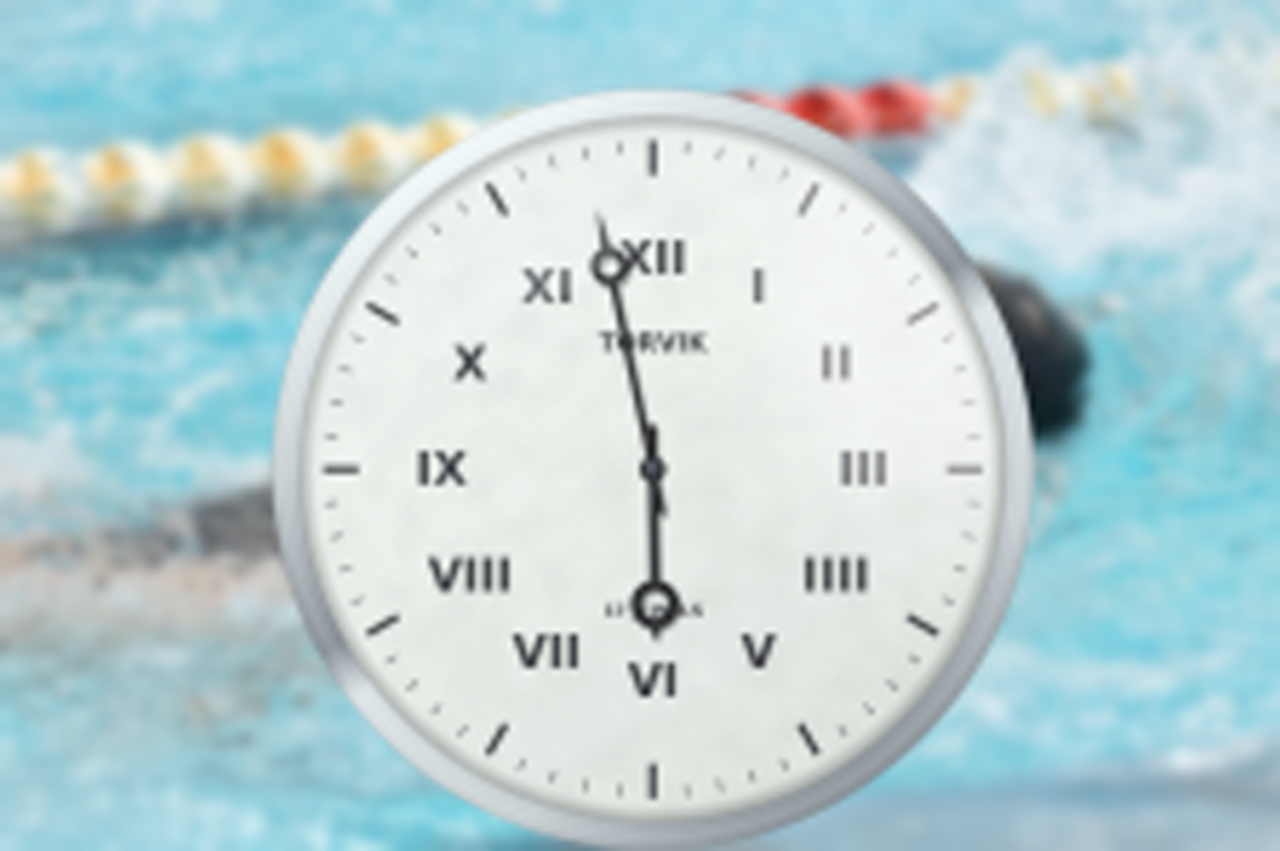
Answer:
5h58
